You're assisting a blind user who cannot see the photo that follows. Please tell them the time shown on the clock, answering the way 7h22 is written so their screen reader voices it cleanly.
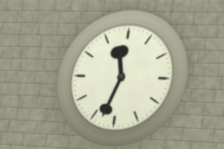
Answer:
11h33
